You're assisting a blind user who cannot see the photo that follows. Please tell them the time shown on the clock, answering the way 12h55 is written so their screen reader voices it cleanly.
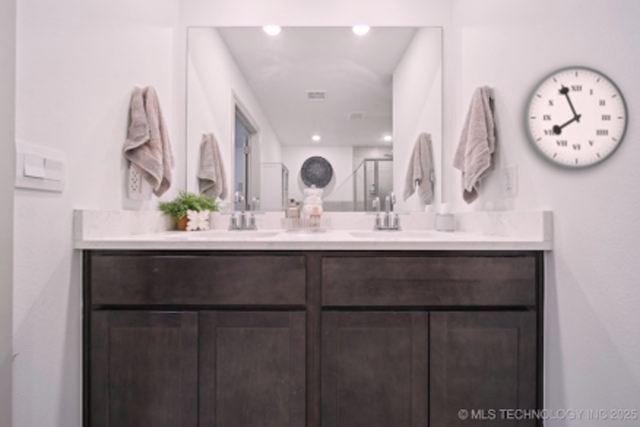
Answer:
7h56
